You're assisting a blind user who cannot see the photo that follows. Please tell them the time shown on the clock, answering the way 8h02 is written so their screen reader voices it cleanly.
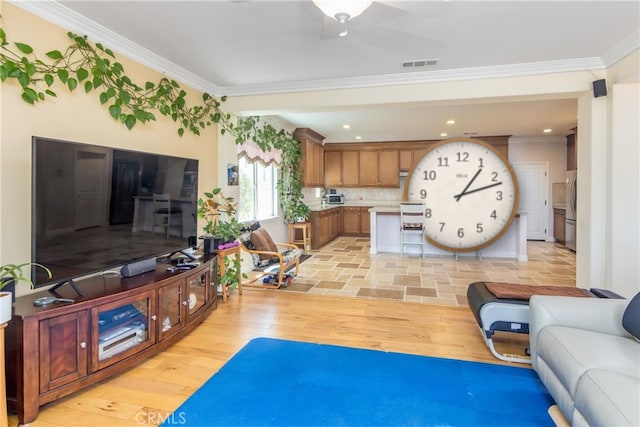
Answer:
1h12
